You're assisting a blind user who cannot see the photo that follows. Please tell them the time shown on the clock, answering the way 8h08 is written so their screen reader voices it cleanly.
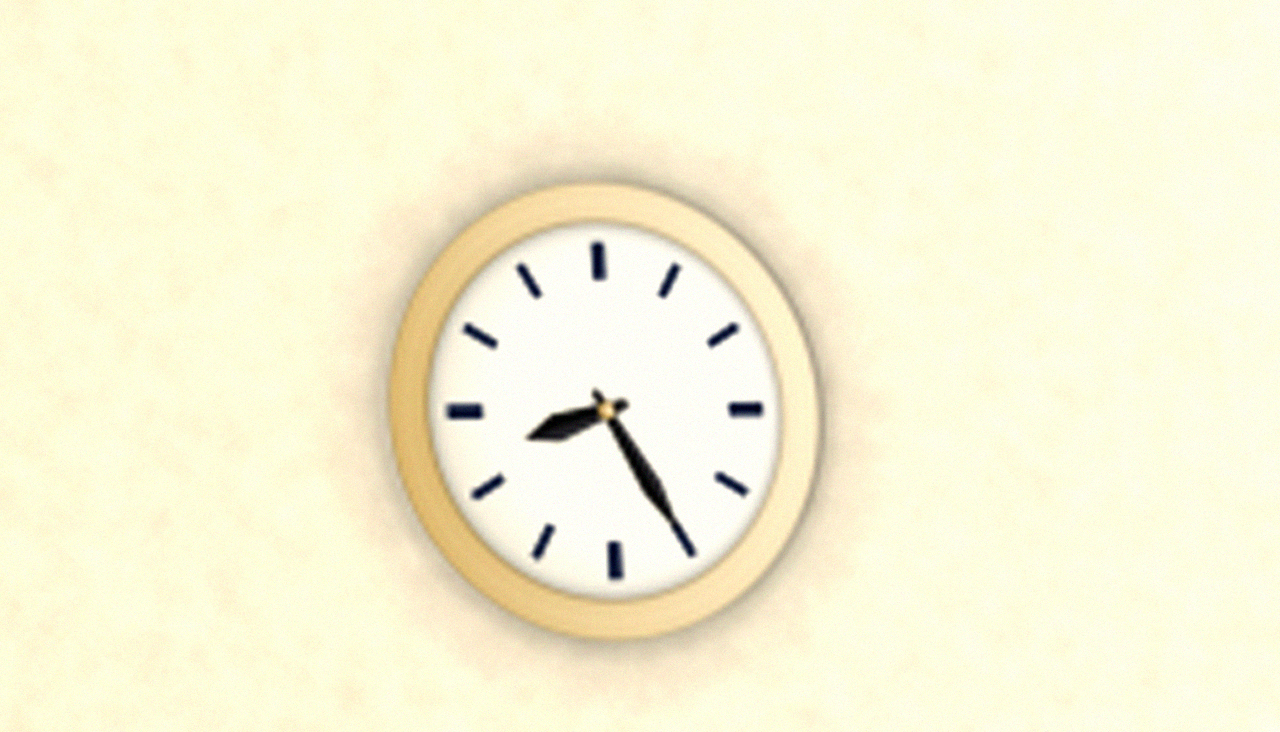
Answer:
8h25
